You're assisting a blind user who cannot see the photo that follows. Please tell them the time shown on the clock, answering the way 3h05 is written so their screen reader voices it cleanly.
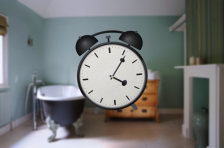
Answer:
4h06
